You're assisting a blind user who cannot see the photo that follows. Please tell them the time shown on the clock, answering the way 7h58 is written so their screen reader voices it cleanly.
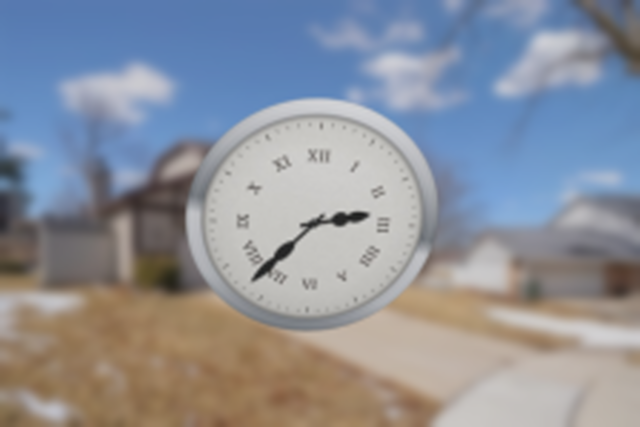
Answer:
2h37
